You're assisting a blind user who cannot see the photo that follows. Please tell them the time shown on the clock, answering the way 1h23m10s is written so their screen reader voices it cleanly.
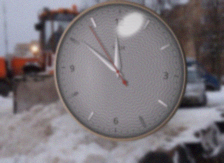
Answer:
11h50m54s
